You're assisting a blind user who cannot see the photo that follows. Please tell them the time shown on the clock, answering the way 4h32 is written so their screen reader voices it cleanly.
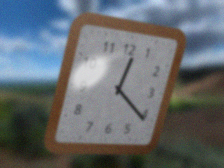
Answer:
12h21
